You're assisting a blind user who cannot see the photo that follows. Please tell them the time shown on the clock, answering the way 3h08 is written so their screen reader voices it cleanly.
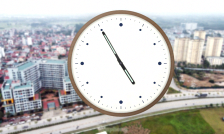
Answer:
4h55
